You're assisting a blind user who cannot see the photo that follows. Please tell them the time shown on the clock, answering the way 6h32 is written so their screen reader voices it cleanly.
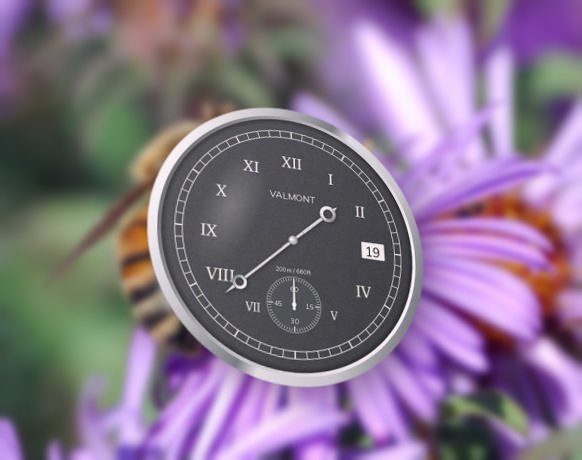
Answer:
1h38
